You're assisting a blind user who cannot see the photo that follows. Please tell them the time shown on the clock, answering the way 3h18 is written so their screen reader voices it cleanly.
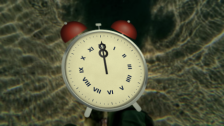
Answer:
12h00
